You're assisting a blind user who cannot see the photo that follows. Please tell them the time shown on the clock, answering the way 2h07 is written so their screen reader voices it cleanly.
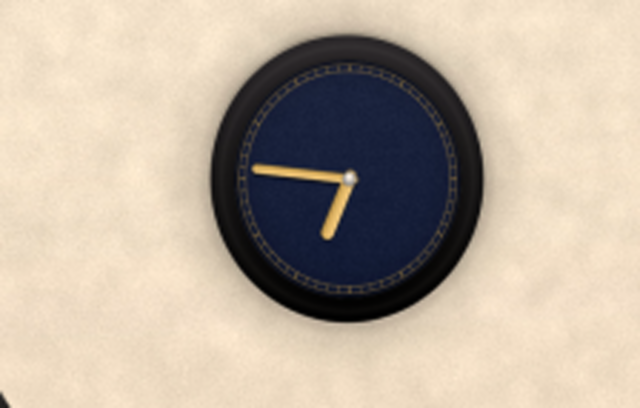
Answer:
6h46
